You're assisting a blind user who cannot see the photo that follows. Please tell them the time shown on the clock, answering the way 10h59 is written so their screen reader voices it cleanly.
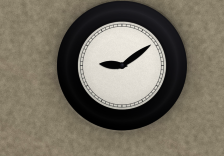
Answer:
9h09
